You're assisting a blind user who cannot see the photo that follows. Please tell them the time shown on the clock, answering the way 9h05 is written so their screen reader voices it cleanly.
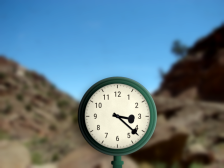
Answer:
3h22
